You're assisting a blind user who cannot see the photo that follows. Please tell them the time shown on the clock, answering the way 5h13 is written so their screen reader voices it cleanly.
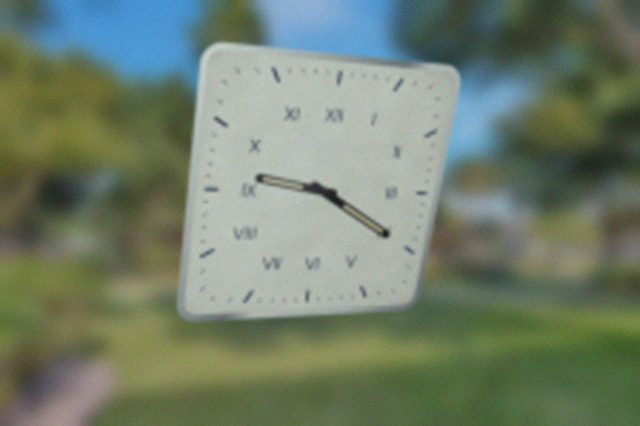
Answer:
9h20
